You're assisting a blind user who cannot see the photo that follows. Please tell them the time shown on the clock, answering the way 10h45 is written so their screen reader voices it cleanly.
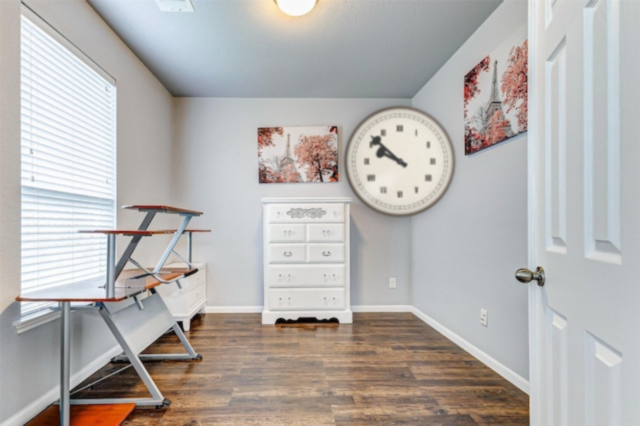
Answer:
9h52
